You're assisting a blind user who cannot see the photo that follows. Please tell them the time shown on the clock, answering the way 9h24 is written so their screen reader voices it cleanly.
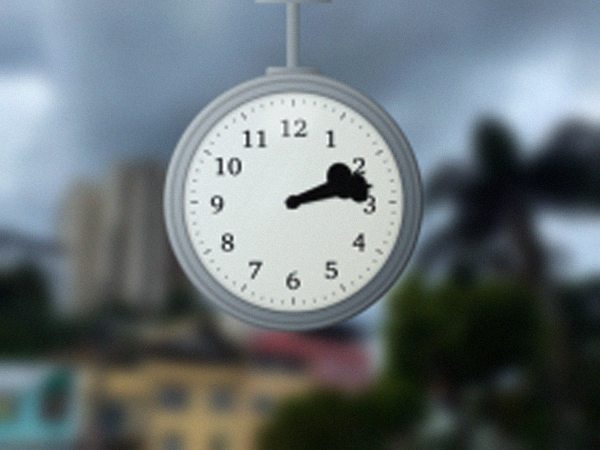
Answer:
2h13
